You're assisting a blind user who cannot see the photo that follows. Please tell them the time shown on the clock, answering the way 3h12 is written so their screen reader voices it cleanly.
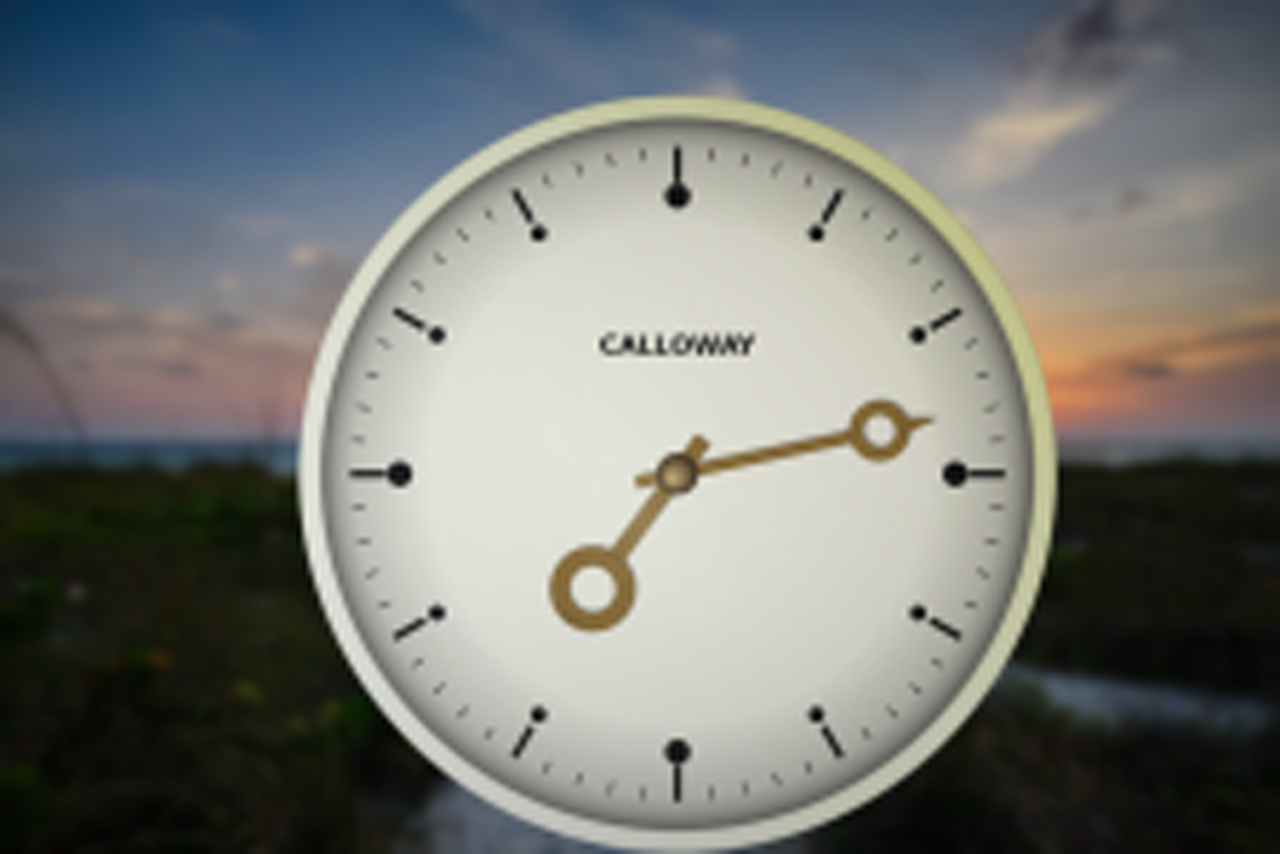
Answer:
7h13
